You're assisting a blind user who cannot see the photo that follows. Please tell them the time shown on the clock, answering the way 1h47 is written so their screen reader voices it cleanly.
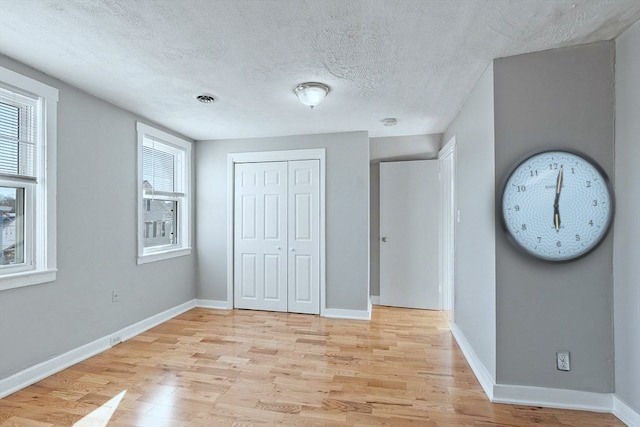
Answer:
6h02
